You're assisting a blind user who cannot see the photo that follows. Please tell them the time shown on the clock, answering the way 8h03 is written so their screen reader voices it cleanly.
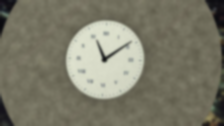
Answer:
11h09
